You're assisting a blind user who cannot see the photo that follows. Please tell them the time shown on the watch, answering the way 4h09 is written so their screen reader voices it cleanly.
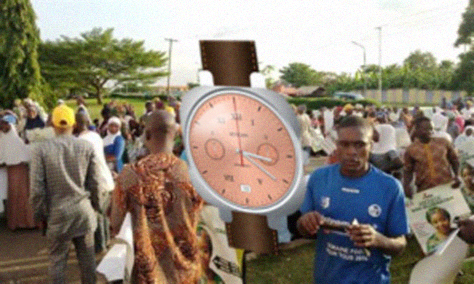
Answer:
3h21
